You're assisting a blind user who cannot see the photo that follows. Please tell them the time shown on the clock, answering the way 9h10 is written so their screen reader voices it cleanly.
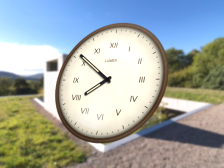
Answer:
7h51
